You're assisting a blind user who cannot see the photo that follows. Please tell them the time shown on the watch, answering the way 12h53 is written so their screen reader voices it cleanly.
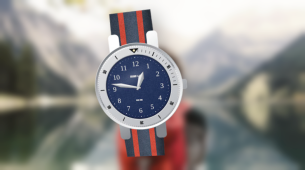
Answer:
12h47
